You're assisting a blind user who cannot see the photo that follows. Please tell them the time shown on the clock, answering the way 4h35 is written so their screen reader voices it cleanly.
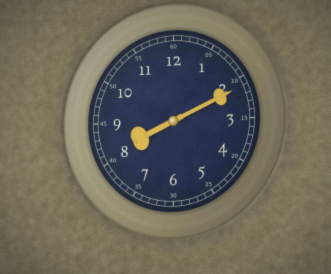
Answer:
8h11
